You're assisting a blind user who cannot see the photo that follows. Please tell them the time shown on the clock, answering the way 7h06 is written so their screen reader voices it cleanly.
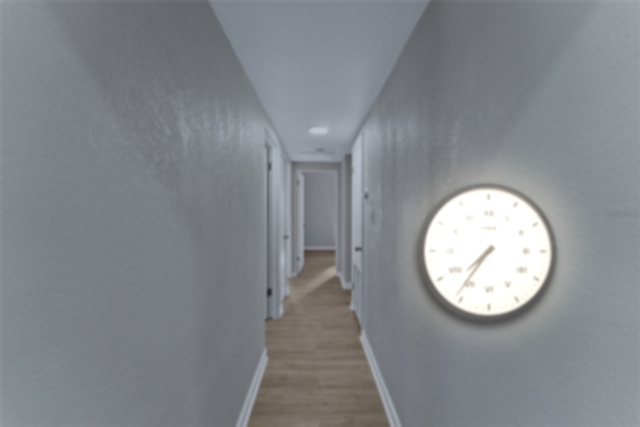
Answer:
7h36
